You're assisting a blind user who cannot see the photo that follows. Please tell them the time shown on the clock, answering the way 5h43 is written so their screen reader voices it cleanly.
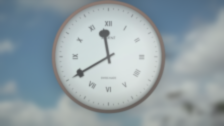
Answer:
11h40
